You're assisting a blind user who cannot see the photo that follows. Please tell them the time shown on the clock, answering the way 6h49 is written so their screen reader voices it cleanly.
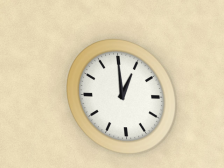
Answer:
1h00
